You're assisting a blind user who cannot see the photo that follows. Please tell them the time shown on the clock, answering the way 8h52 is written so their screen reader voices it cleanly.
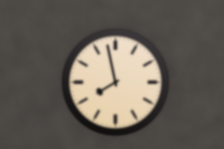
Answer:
7h58
